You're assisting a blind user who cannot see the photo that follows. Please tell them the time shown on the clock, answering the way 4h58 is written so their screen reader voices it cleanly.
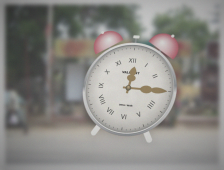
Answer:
12h15
